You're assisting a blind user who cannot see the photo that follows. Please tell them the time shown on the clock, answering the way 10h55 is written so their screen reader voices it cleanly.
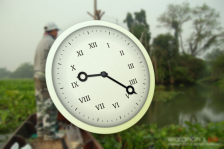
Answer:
9h23
